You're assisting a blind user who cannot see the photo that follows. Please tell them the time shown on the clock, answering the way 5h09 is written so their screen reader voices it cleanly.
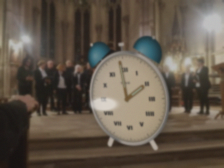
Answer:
1h59
